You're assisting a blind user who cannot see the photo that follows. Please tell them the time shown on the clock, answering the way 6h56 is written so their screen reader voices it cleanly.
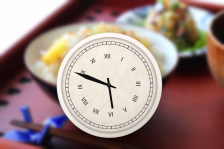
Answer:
5h49
